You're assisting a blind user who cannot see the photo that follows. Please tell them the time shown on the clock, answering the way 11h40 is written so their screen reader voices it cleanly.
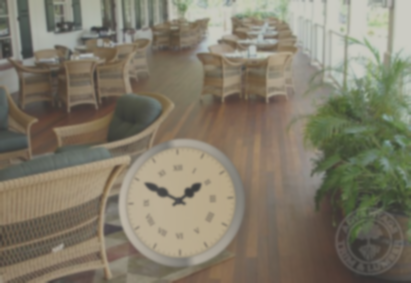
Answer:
1h50
